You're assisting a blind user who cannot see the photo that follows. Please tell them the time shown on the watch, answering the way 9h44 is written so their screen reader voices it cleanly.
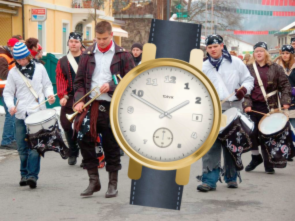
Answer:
1h49
